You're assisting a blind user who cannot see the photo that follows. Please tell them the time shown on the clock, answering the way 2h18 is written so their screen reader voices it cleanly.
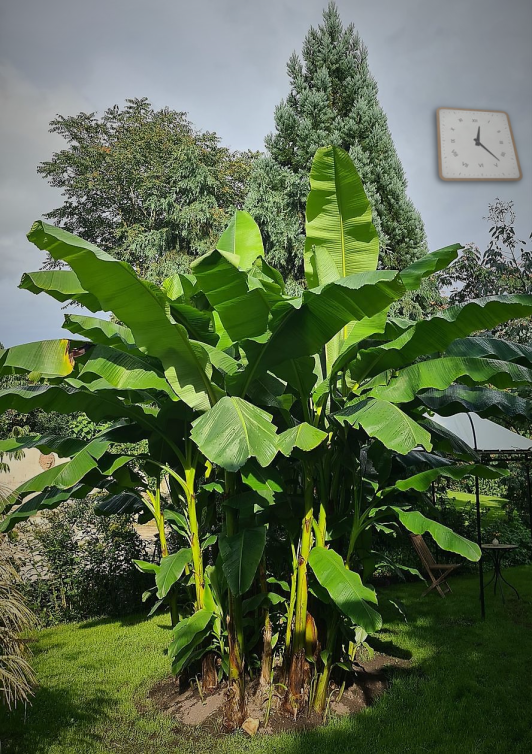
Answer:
12h23
